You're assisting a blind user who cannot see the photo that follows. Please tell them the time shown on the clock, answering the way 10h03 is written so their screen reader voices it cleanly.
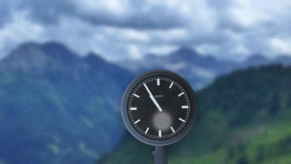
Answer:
10h55
